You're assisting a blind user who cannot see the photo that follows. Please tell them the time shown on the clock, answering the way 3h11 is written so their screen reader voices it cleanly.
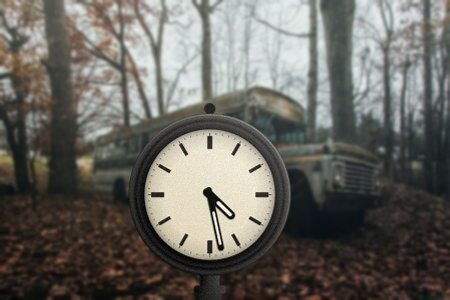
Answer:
4h28
